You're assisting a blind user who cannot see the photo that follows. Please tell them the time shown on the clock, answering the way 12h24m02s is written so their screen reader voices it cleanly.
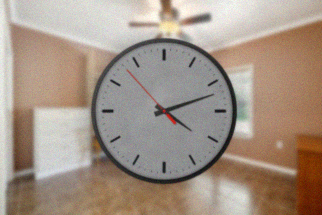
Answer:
4h11m53s
